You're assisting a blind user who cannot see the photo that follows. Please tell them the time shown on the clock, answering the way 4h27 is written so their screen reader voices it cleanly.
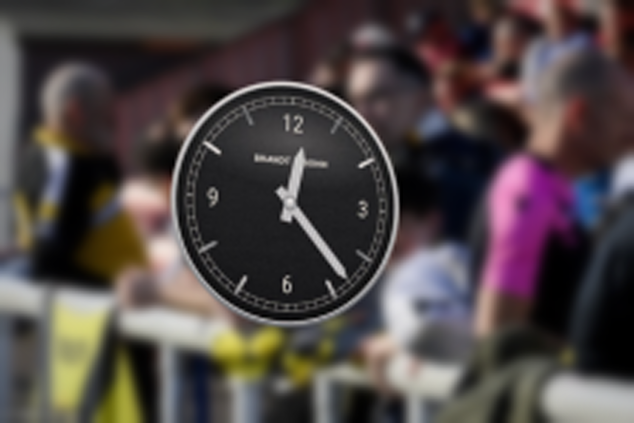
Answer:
12h23
